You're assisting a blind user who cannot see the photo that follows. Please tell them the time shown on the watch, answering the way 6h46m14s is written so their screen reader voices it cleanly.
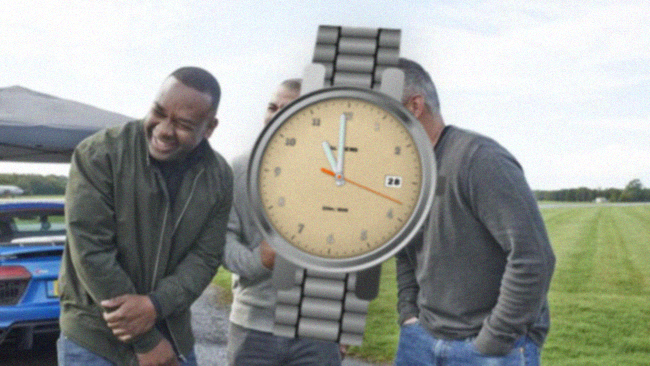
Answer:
10h59m18s
